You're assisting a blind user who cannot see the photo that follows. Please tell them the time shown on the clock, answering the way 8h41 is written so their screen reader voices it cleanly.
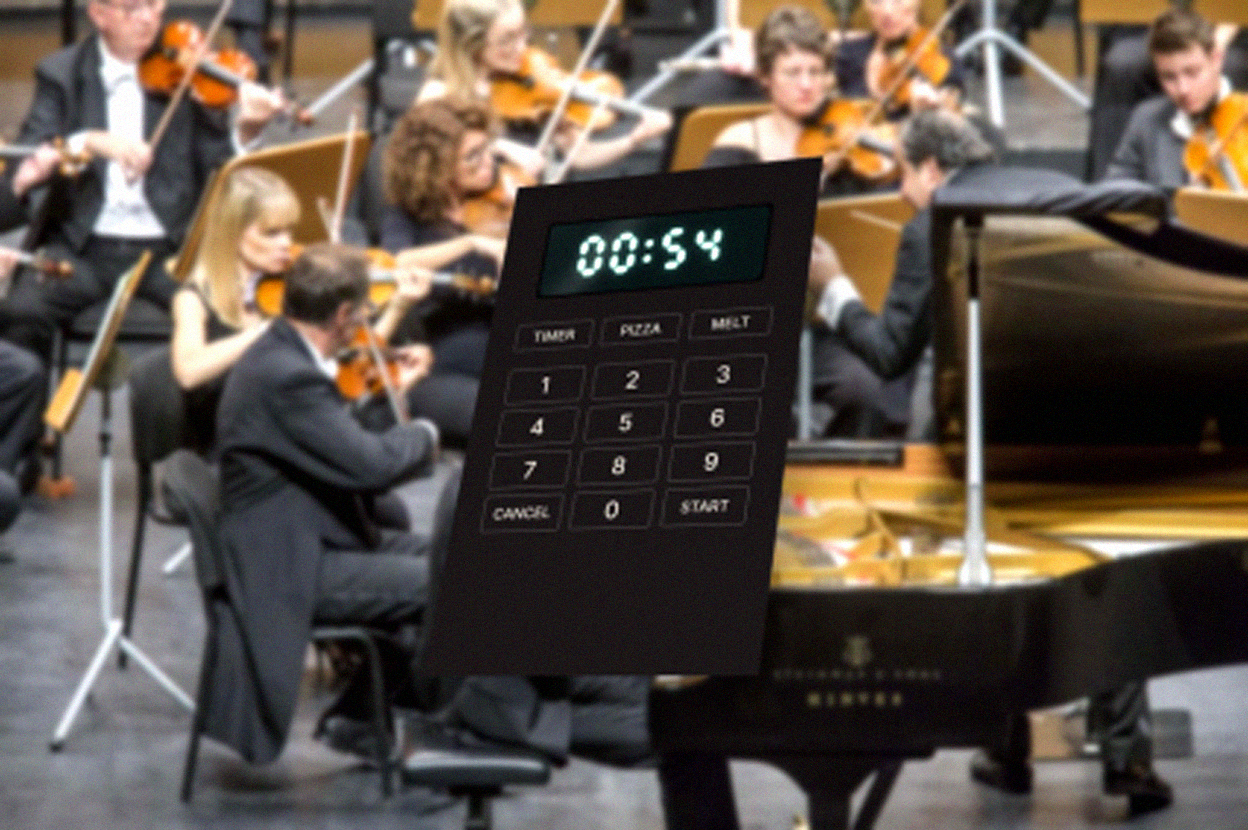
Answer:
0h54
